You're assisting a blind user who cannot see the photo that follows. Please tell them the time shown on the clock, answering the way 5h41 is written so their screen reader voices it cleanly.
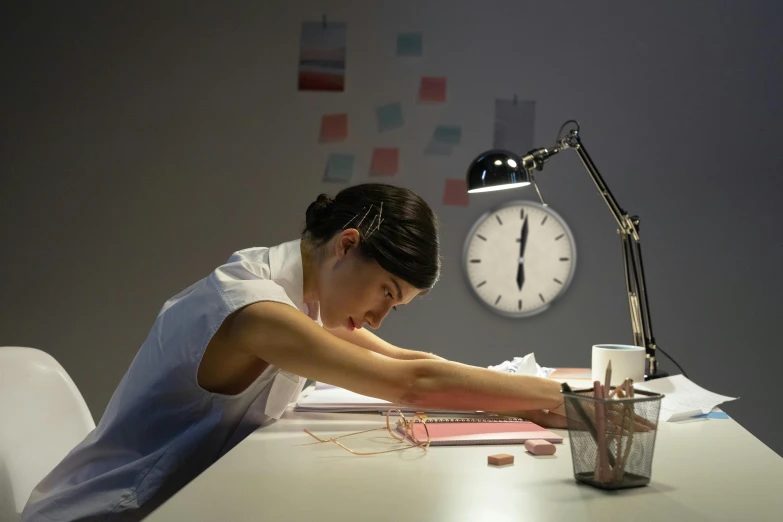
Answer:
6h01
